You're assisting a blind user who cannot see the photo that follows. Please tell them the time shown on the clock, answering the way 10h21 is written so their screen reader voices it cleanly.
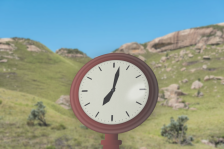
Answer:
7h02
